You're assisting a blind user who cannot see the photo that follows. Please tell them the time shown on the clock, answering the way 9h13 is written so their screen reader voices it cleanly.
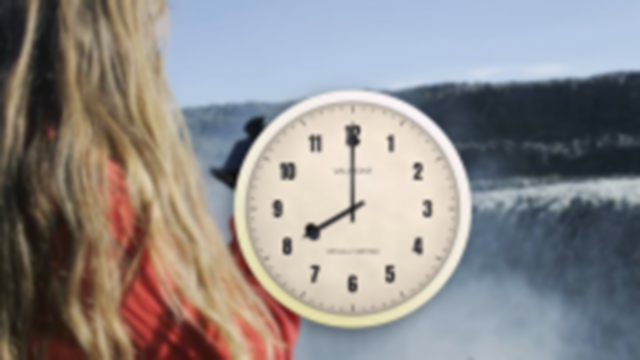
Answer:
8h00
